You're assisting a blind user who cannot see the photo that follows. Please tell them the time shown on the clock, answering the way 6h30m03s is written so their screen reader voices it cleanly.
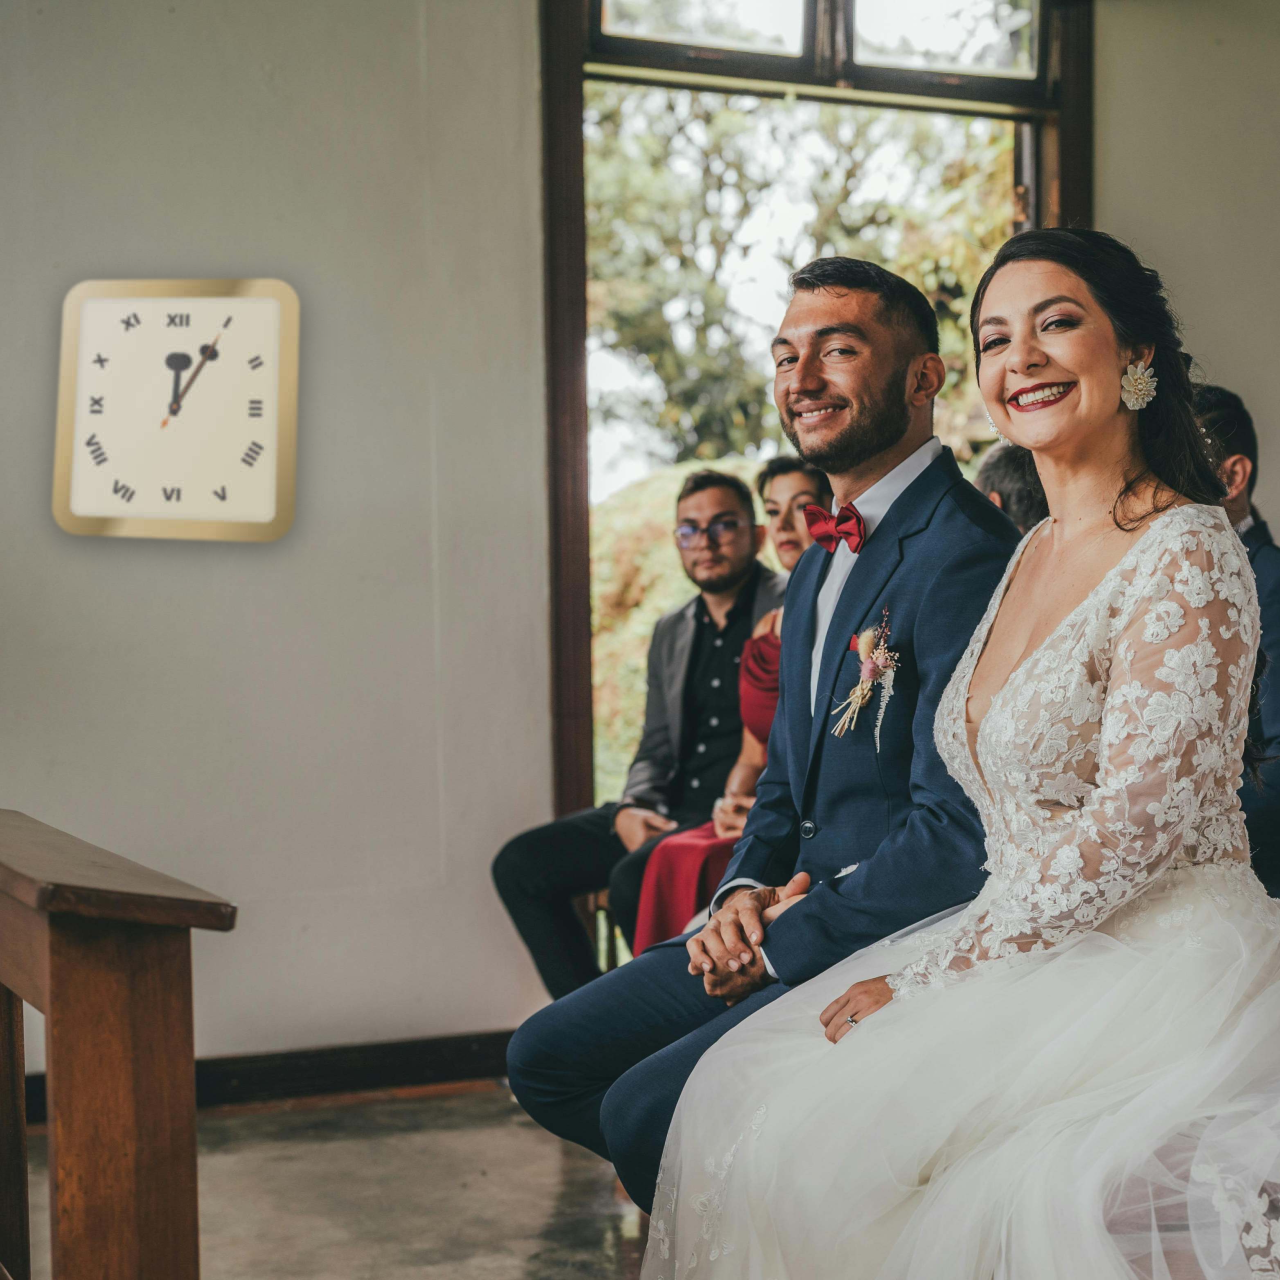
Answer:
12h05m05s
